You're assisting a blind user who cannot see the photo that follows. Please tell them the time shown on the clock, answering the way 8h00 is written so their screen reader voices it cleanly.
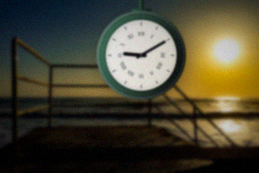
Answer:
9h10
